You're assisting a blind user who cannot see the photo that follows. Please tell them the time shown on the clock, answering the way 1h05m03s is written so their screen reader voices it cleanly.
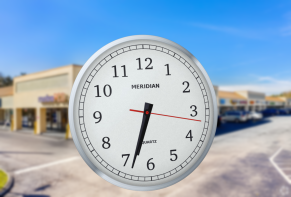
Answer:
6h33m17s
